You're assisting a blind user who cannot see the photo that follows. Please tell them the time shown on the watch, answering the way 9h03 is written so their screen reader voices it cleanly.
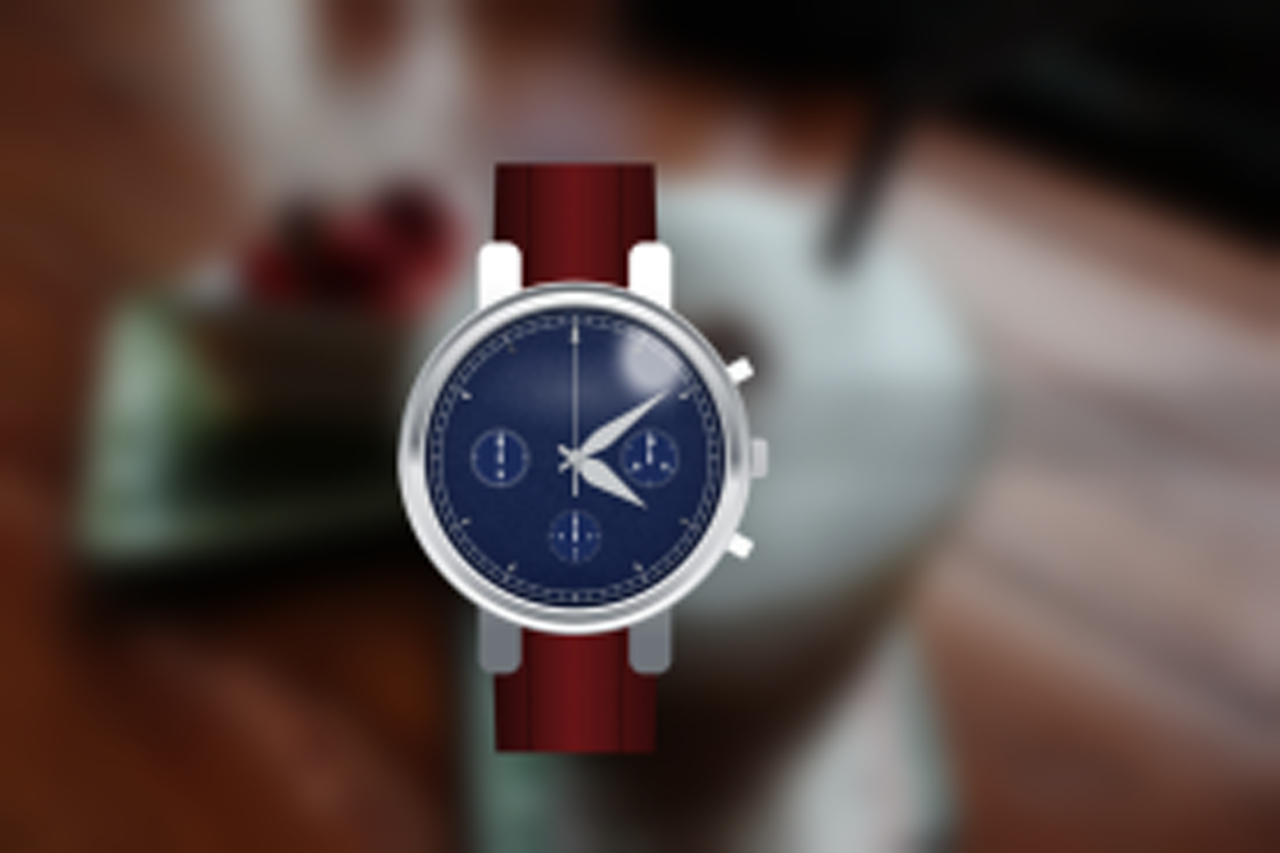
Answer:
4h09
